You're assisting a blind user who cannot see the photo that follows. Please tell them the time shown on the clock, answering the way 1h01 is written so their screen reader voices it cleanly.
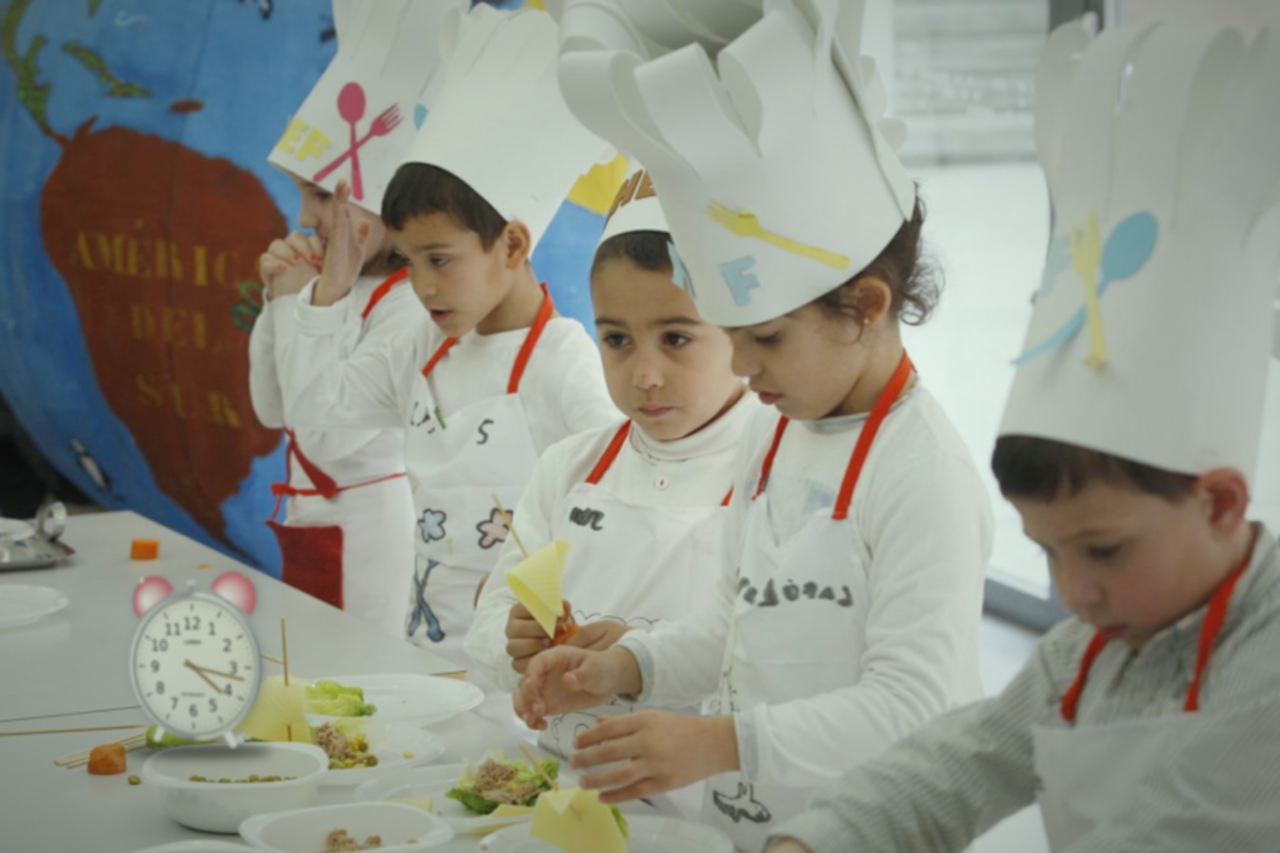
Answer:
4h17
